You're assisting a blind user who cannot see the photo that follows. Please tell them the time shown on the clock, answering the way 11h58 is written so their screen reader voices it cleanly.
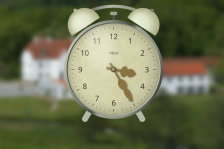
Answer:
3h25
